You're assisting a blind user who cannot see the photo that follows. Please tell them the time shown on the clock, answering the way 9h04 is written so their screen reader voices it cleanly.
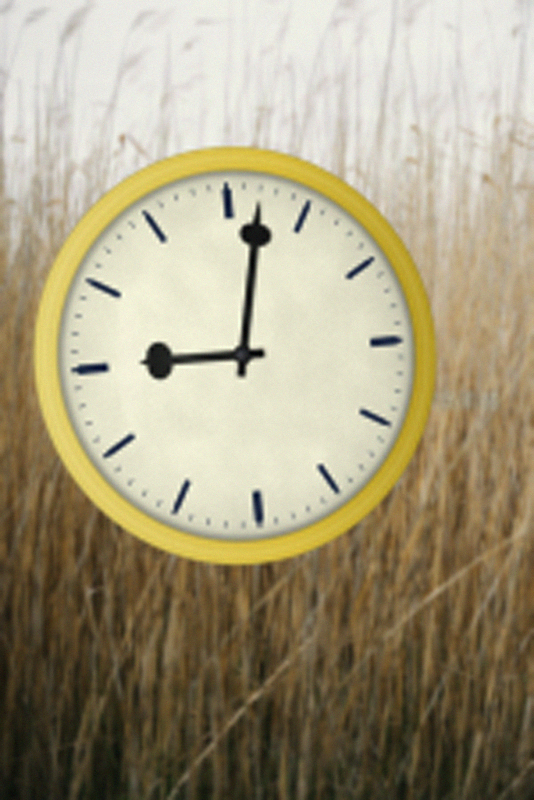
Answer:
9h02
